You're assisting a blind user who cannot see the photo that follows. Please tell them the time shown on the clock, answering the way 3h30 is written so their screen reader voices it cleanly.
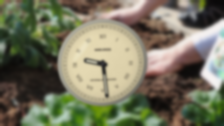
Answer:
9h29
